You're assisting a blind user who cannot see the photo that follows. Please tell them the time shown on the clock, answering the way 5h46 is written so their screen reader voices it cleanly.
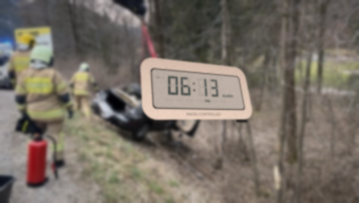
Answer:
6h13
